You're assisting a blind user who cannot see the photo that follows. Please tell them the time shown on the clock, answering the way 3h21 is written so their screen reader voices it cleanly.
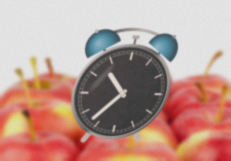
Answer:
10h37
